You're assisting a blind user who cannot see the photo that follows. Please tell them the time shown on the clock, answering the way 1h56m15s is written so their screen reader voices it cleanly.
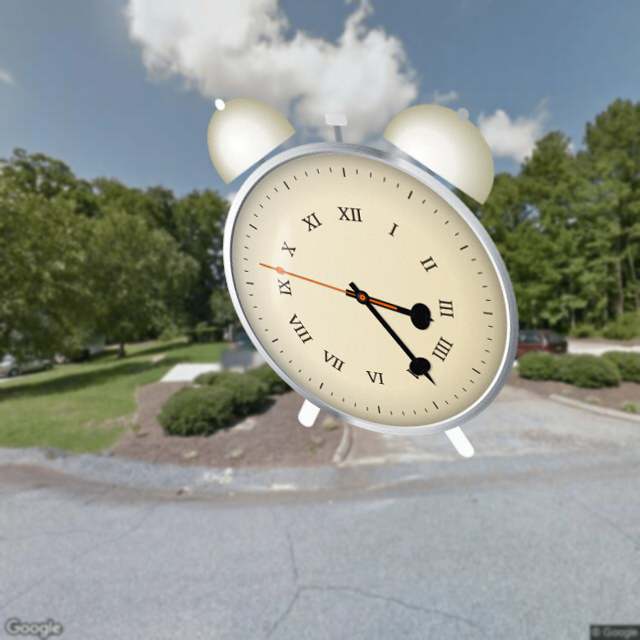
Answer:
3h23m47s
